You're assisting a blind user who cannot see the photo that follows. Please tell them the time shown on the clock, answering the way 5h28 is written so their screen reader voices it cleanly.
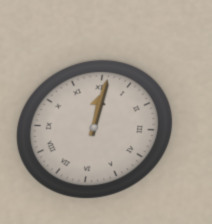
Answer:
12h01
